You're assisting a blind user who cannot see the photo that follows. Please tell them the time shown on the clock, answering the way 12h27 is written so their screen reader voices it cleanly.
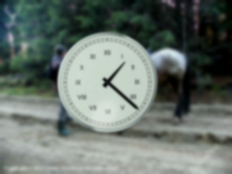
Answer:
1h22
